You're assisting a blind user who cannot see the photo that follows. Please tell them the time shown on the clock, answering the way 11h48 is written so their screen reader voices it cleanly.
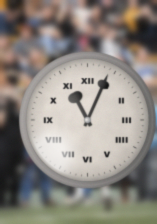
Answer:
11h04
